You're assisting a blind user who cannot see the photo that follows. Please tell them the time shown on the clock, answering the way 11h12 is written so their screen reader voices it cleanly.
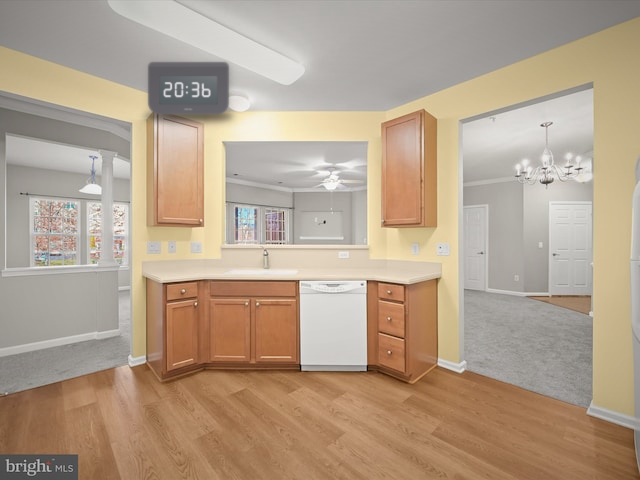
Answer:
20h36
